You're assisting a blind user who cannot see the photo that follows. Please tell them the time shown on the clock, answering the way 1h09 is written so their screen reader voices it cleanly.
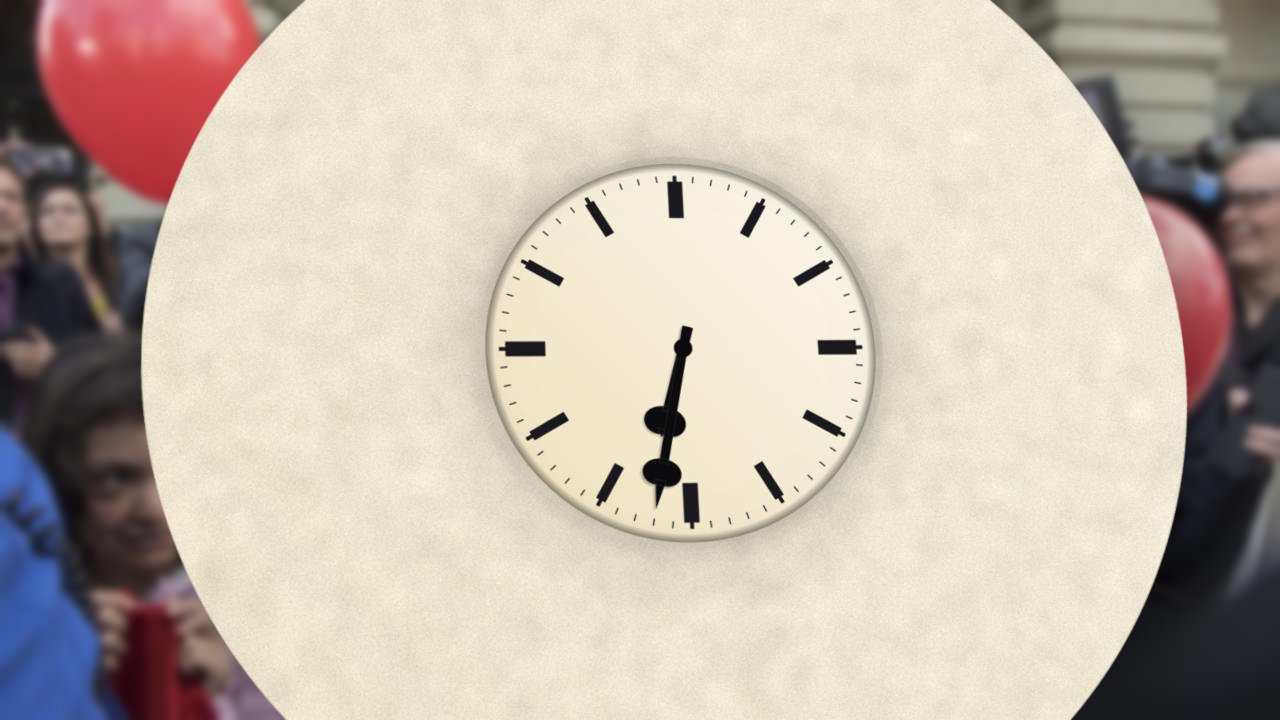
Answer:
6h32
